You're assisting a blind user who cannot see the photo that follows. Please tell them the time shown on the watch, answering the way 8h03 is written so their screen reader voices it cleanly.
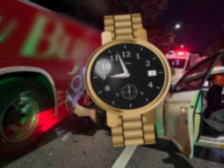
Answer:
8h57
